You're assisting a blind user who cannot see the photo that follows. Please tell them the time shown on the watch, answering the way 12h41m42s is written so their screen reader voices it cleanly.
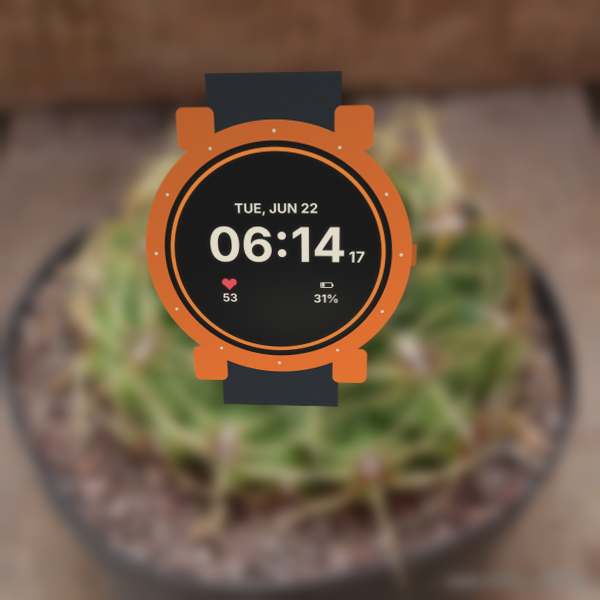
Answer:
6h14m17s
